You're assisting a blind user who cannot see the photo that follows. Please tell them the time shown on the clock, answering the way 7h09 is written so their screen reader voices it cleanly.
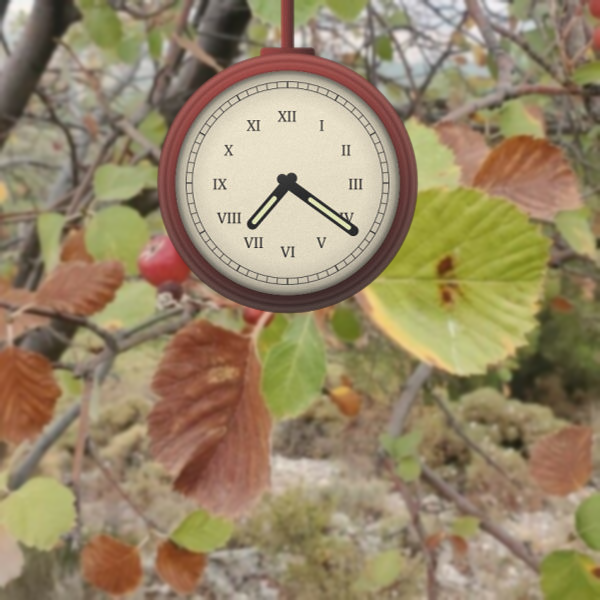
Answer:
7h21
